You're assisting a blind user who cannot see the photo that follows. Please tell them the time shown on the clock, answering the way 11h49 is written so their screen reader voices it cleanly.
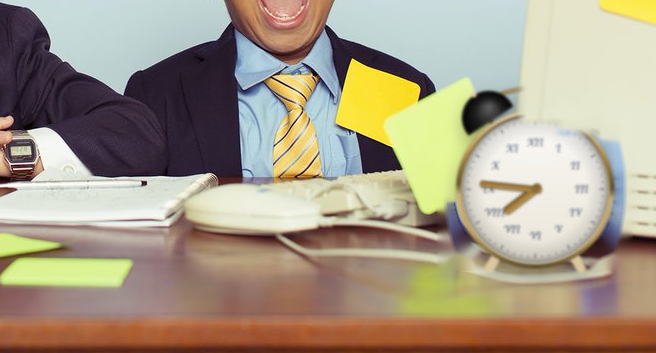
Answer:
7h46
